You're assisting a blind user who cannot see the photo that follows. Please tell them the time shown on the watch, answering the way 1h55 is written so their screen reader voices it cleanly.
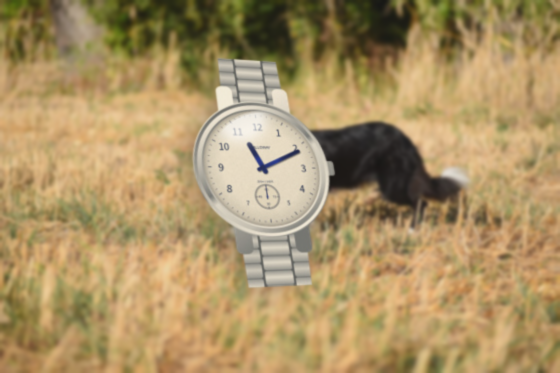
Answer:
11h11
